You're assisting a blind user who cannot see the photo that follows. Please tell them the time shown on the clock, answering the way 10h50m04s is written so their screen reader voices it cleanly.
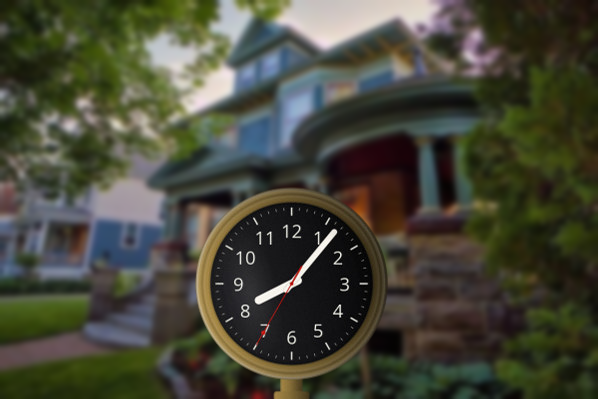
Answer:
8h06m35s
